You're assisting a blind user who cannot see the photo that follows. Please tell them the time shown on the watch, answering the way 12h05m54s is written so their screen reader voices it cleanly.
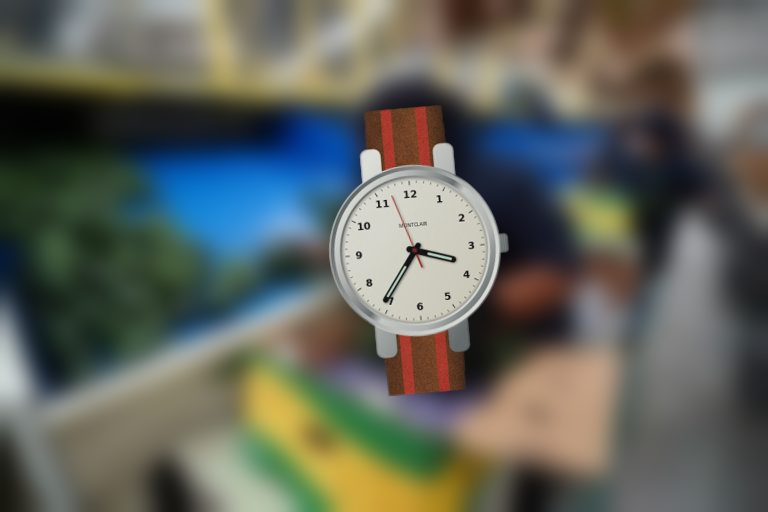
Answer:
3h35m57s
